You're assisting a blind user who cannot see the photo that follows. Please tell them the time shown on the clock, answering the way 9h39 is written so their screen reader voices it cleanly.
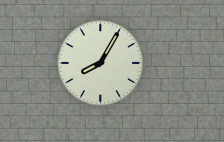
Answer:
8h05
